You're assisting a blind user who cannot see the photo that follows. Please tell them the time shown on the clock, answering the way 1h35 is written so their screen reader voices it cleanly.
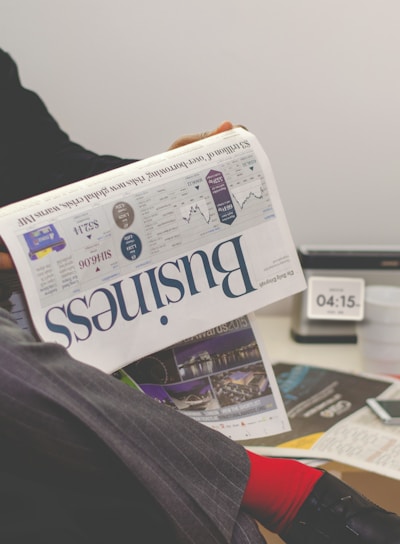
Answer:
4h15
